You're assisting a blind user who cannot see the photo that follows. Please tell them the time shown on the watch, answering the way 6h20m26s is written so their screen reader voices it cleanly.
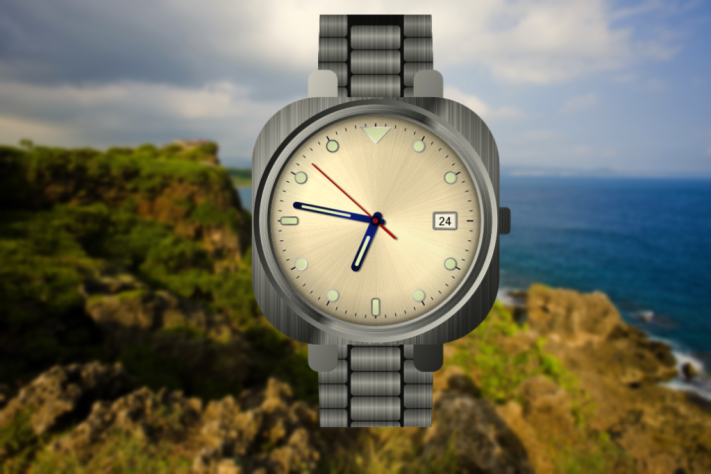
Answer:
6h46m52s
